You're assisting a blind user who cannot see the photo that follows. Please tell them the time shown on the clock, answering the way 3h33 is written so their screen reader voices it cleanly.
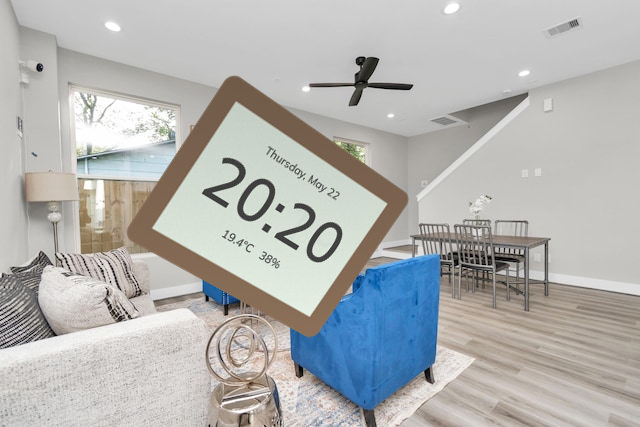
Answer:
20h20
